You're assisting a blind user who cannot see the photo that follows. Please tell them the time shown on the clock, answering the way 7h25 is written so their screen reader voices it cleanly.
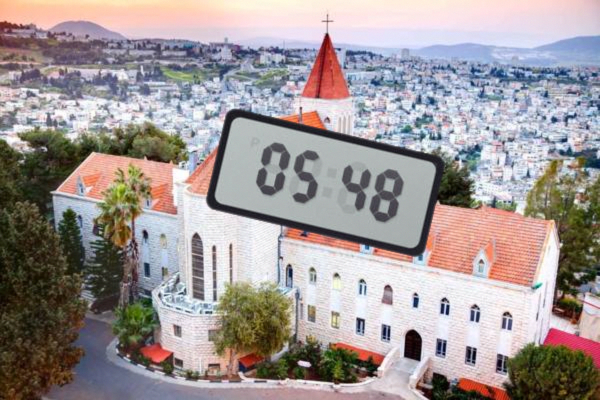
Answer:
5h48
